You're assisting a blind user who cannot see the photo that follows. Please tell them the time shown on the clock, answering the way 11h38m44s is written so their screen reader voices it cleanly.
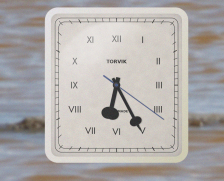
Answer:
6h25m21s
